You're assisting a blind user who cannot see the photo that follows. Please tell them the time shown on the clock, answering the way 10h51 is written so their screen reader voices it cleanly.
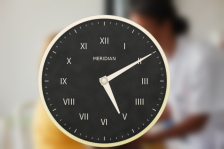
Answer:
5h10
